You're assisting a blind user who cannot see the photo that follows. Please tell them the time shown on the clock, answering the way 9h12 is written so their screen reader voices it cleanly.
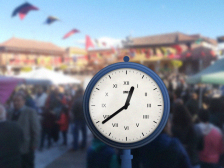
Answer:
12h39
